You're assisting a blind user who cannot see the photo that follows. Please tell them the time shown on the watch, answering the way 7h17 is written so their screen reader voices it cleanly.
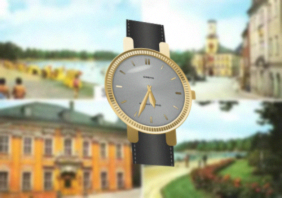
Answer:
5h34
